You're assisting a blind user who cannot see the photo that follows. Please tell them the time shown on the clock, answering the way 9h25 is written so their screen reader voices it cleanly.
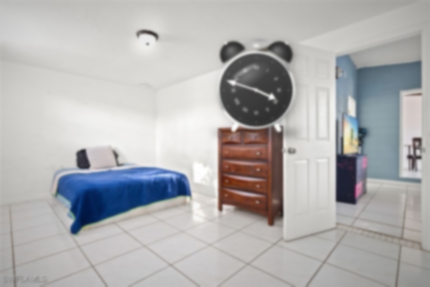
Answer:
3h48
